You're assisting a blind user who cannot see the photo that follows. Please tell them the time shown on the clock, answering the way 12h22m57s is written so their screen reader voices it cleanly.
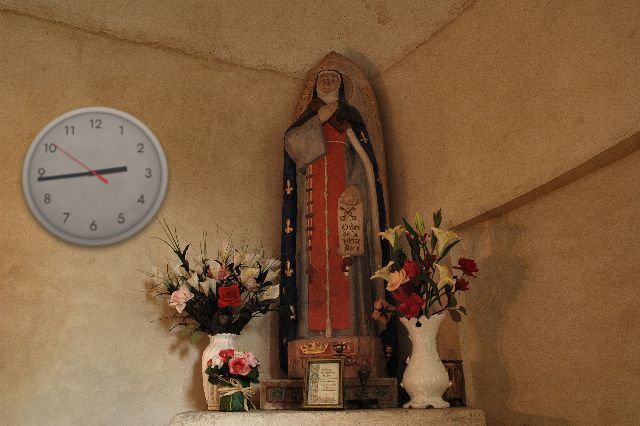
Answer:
2h43m51s
